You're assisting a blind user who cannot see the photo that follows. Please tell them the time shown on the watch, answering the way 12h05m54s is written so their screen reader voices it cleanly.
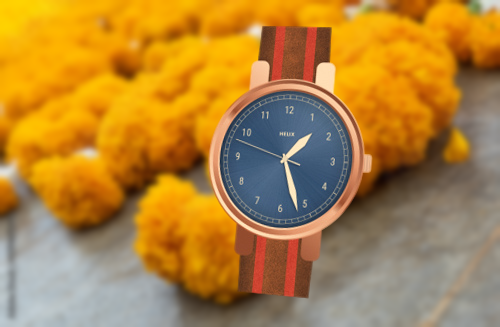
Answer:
1h26m48s
